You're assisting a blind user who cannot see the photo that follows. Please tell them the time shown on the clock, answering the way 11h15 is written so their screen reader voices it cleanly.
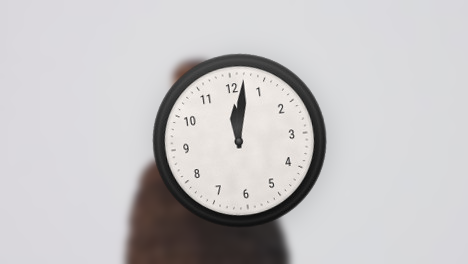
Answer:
12h02
